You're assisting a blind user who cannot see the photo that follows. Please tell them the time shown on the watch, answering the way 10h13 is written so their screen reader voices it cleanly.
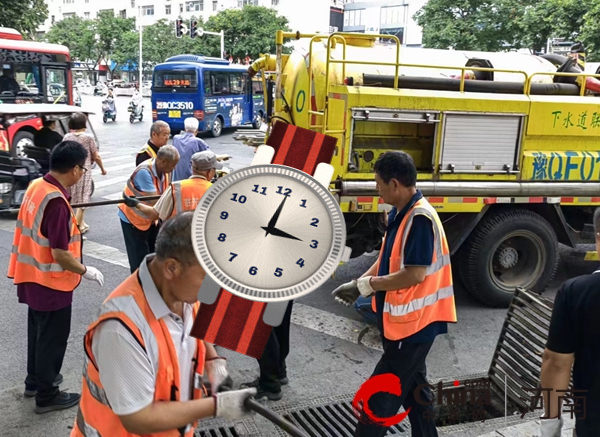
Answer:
3h01
